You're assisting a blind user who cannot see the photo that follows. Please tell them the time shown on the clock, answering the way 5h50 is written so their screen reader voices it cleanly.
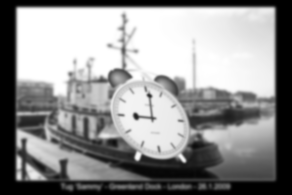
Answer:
9h01
